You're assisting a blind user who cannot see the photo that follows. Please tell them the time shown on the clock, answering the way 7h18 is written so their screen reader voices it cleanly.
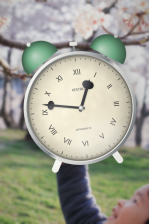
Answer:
12h47
